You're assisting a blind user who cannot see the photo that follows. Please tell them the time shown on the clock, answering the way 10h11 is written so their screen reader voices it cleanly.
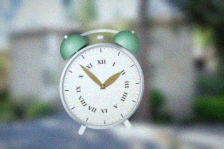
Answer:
1h53
